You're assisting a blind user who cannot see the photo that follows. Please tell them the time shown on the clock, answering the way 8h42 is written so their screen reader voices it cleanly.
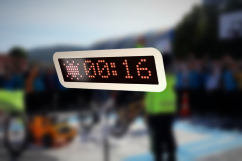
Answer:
0h16
